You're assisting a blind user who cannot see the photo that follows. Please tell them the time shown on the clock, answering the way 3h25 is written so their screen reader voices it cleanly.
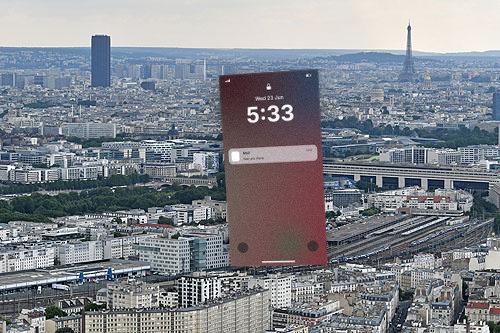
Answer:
5h33
